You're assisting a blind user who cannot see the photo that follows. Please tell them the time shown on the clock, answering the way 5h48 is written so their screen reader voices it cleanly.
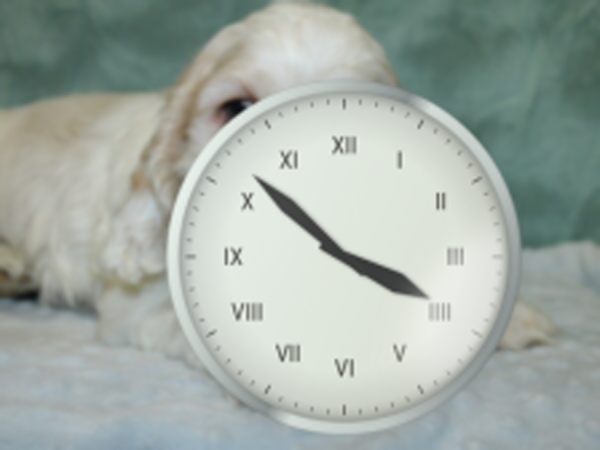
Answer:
3h52
